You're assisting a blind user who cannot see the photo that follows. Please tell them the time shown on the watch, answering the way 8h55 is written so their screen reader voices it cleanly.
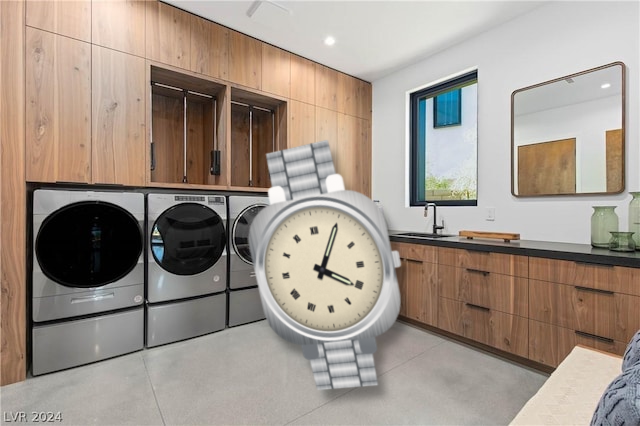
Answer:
4h05
